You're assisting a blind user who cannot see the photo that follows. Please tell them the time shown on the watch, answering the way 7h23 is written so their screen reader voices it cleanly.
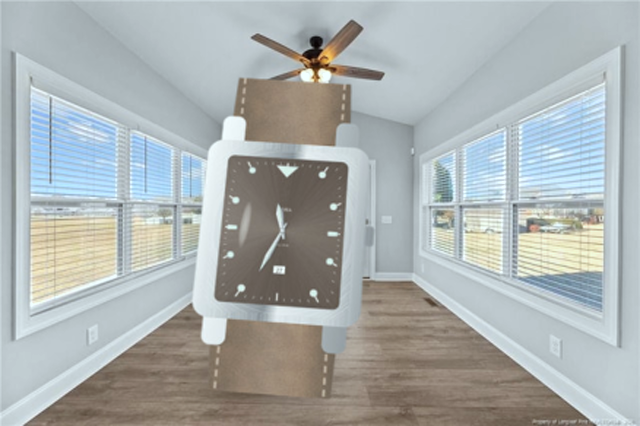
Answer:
11h34
